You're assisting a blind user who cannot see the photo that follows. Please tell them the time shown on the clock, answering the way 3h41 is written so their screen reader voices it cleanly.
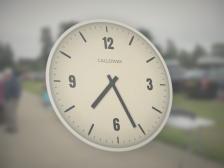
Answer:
7h26
